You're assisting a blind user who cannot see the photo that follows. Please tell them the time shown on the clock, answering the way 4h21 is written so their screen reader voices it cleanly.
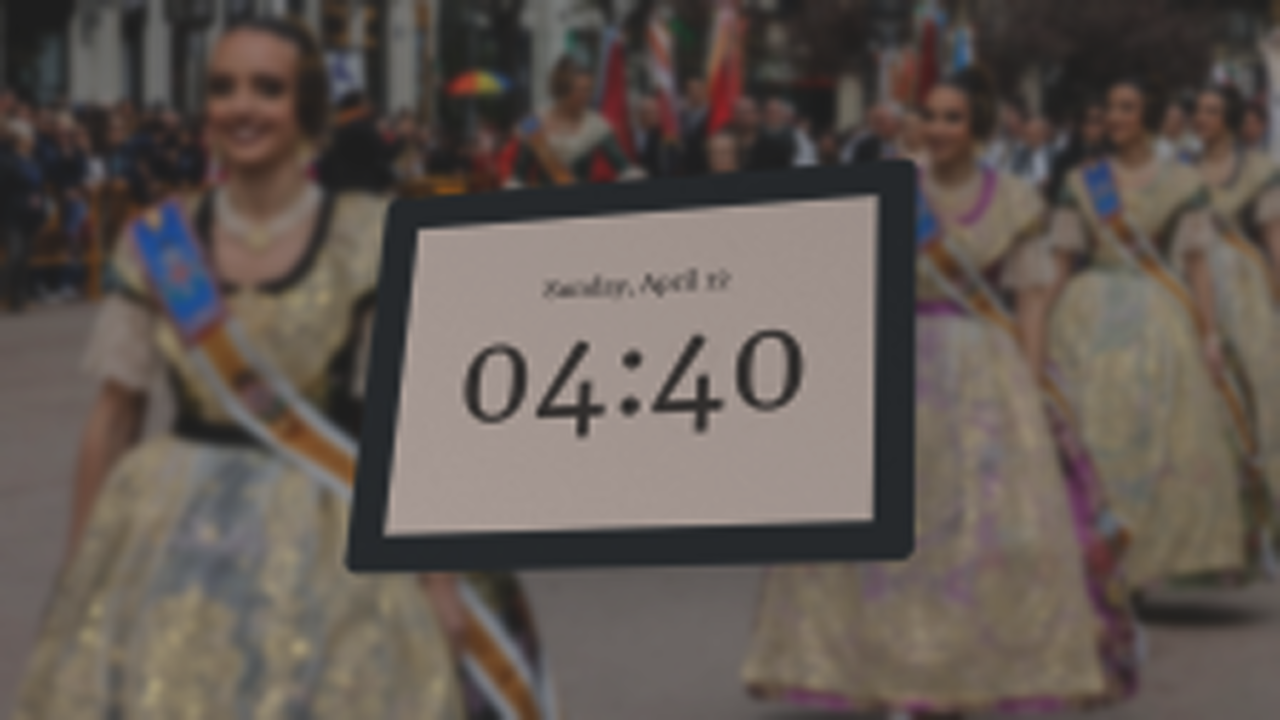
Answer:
4h40
